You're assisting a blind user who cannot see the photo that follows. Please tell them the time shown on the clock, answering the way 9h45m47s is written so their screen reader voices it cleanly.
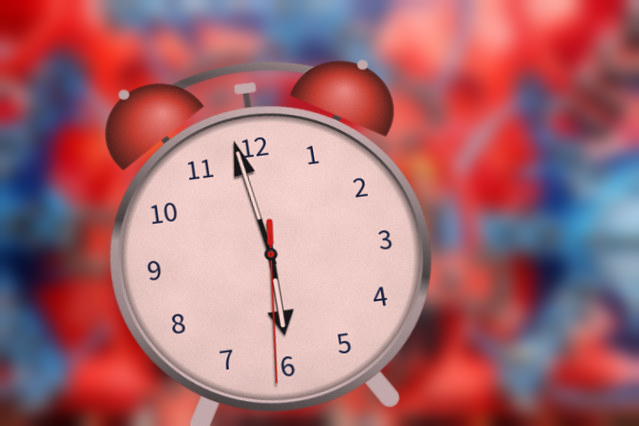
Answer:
5h58m31s
